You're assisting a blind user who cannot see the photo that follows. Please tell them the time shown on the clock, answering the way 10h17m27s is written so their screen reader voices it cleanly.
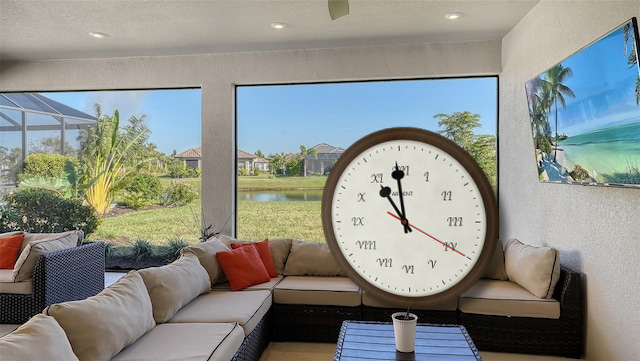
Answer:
10h59m20s
